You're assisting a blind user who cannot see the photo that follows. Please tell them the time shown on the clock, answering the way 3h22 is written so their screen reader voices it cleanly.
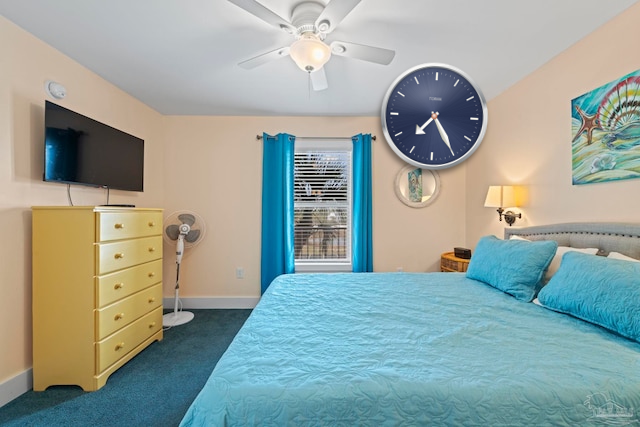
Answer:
7h25
